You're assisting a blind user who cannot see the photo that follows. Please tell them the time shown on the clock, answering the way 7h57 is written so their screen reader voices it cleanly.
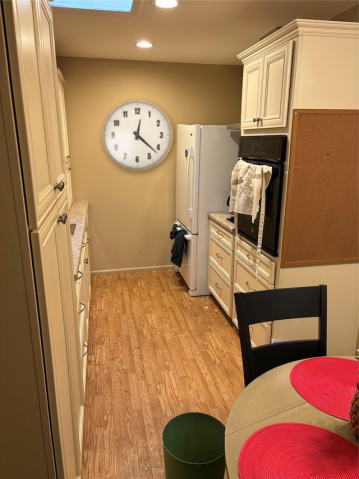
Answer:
12h22
